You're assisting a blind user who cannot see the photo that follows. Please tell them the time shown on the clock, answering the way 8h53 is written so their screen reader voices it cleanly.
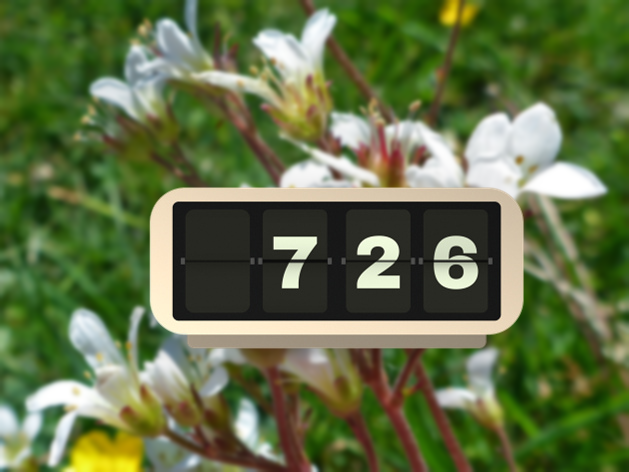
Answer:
7h26
